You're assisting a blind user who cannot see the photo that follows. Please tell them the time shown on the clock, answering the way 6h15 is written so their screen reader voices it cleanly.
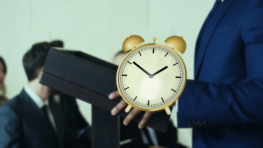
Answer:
1h51
